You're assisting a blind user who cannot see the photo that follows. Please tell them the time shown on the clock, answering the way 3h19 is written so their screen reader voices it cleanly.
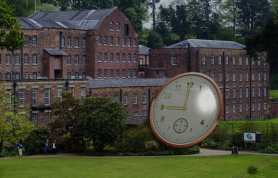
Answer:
9h00
